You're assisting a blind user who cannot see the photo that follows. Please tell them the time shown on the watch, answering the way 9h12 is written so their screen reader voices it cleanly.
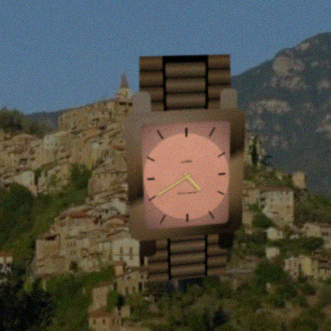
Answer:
4h40
